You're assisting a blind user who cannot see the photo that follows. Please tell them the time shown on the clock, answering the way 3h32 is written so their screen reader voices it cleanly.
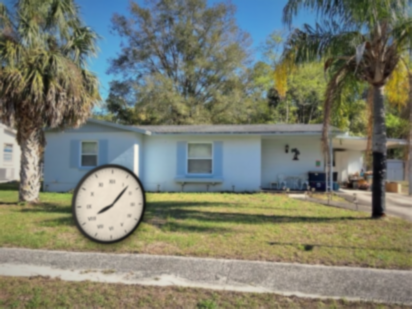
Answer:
8h07
